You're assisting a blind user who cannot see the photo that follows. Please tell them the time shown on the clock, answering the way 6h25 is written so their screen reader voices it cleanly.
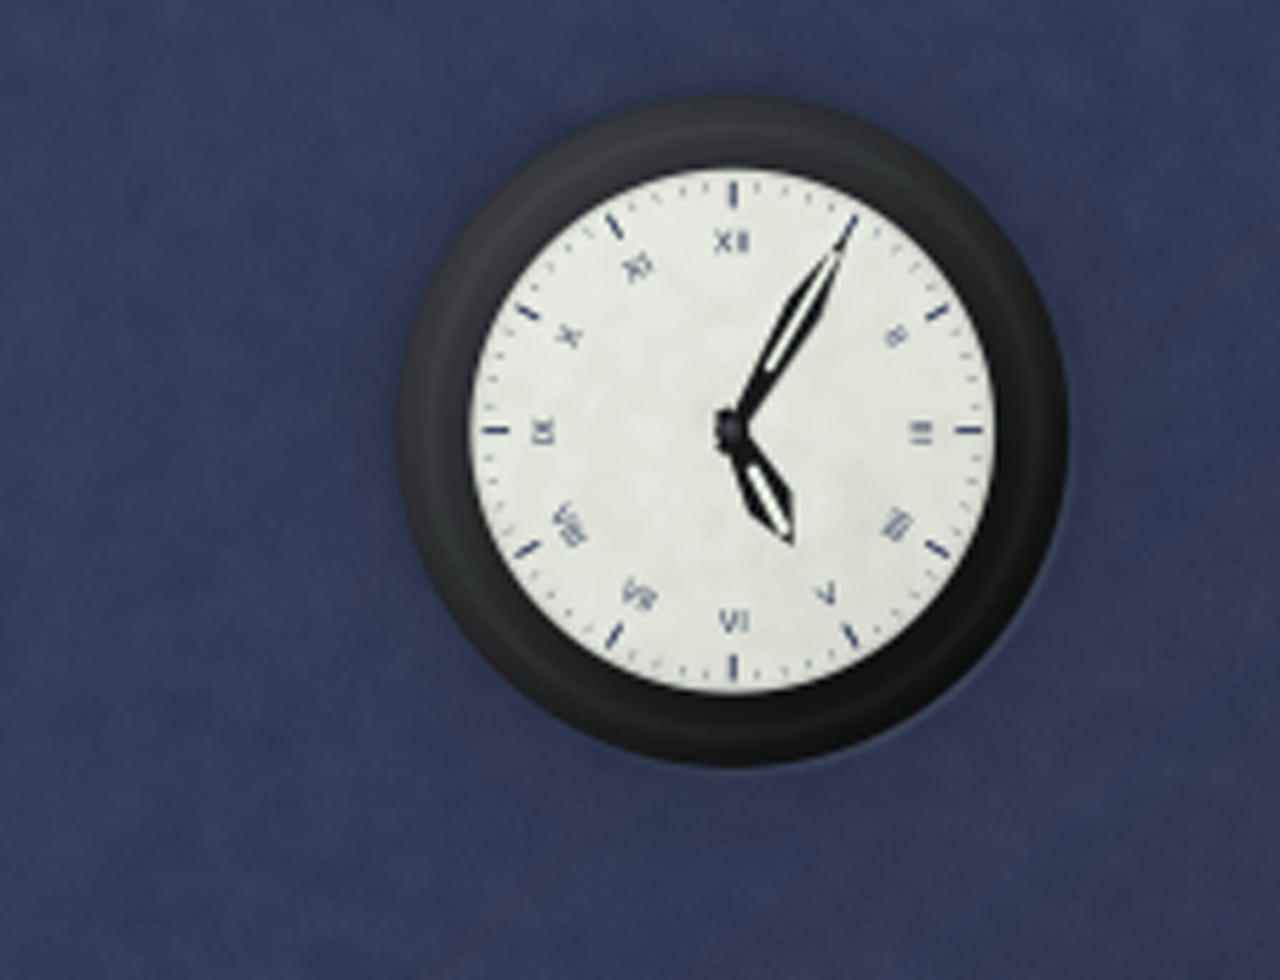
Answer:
5h05
